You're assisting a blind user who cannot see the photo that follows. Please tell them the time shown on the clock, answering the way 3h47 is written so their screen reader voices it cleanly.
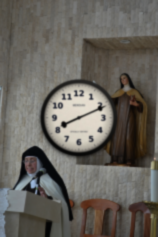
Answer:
8h11
